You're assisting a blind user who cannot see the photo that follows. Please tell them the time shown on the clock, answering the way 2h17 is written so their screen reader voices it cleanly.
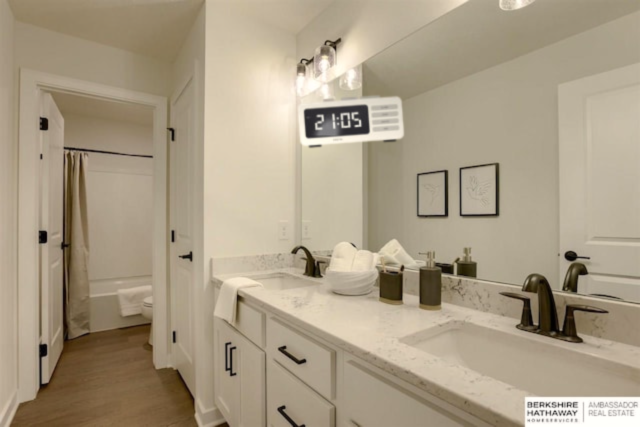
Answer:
21h05
